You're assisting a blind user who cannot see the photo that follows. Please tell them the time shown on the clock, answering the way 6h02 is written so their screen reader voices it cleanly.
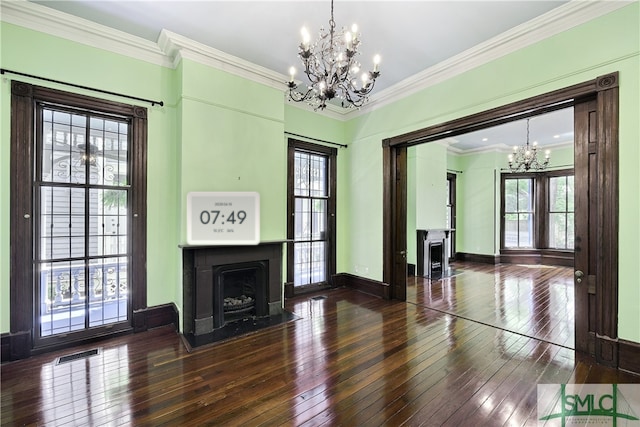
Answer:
7h49
